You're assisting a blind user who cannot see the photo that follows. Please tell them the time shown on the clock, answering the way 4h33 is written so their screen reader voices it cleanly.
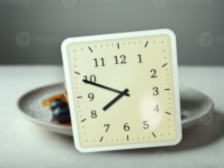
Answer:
7h49
